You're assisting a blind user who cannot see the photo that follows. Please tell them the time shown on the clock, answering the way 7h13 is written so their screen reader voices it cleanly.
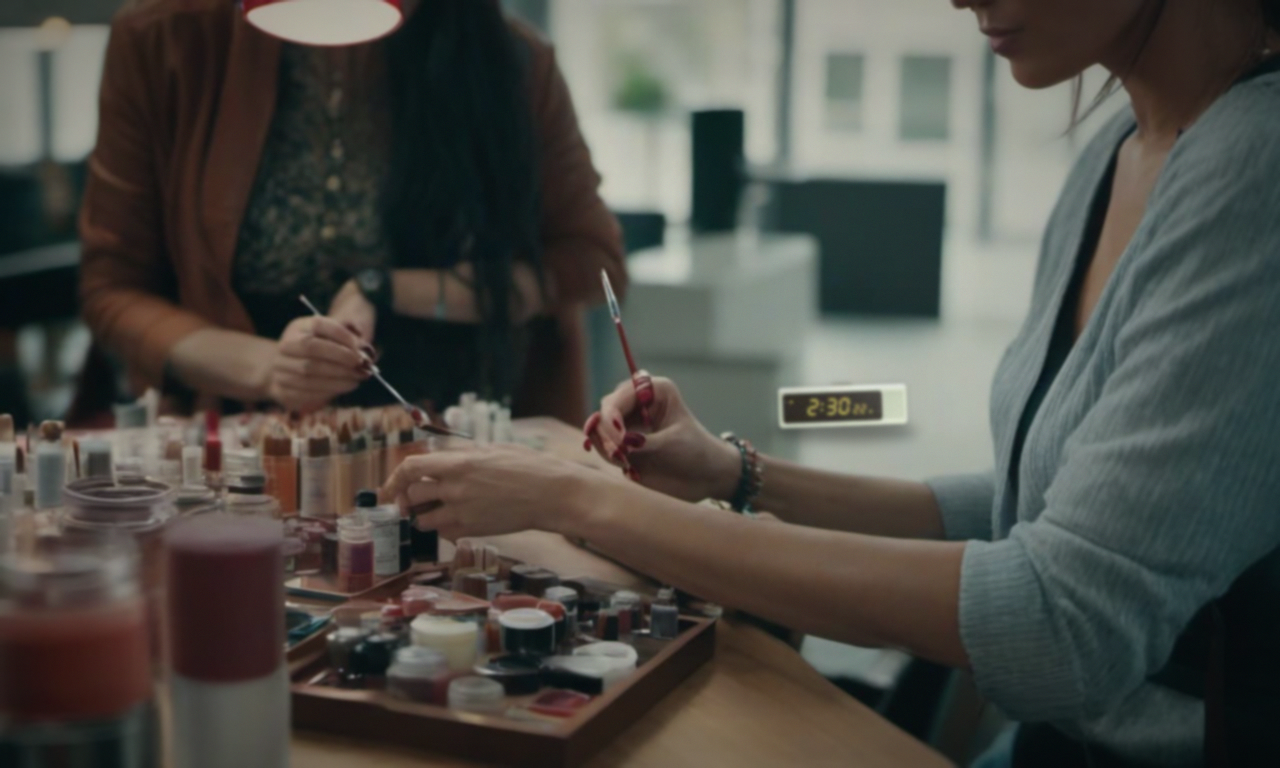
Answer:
2h30
